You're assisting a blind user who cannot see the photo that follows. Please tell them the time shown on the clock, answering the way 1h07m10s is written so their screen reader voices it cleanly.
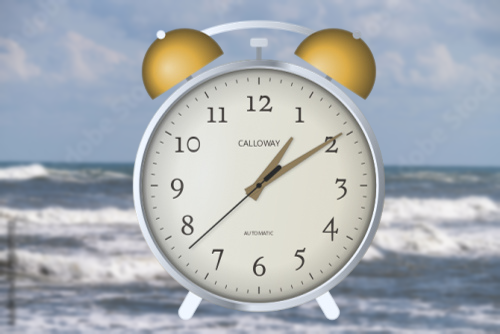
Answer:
1h09m38s
